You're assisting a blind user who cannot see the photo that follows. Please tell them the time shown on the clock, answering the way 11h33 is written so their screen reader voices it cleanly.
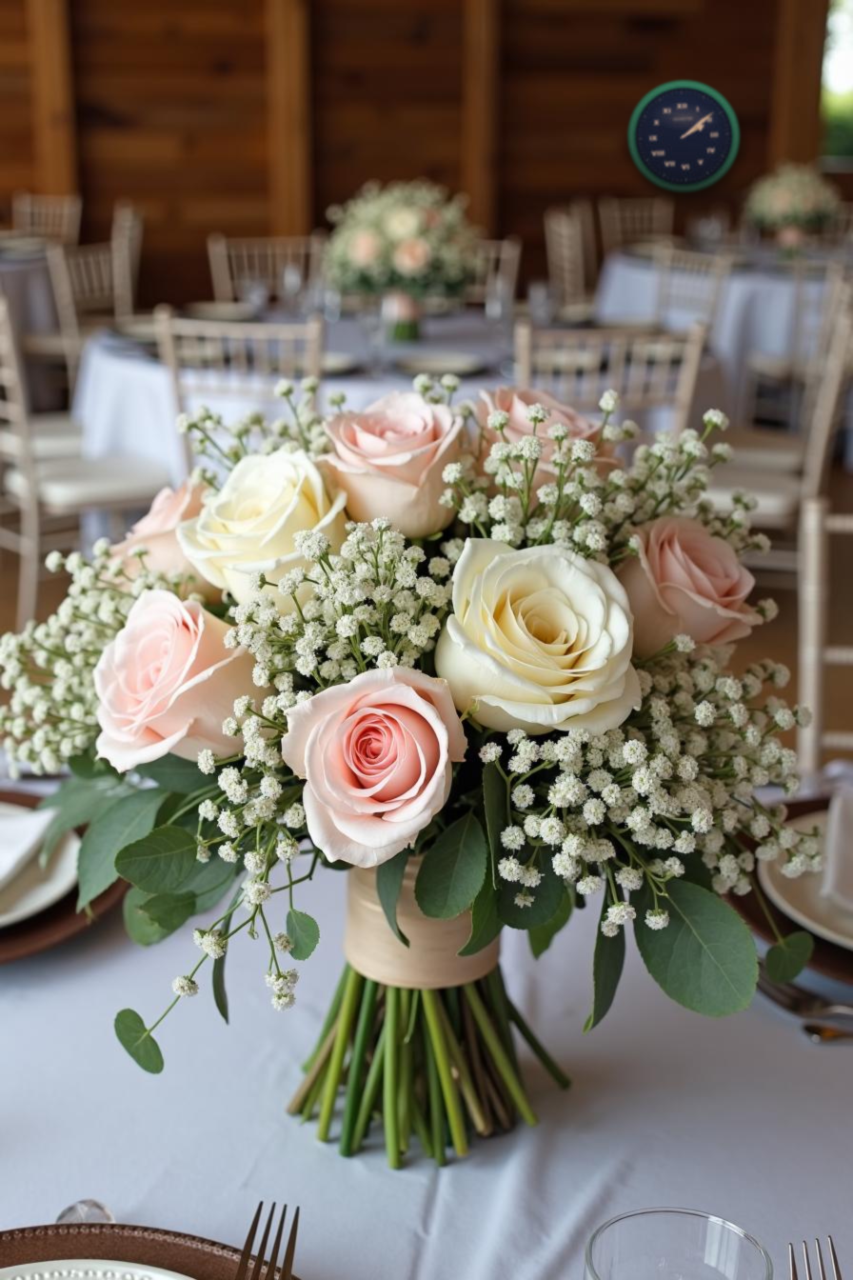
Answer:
2h09
